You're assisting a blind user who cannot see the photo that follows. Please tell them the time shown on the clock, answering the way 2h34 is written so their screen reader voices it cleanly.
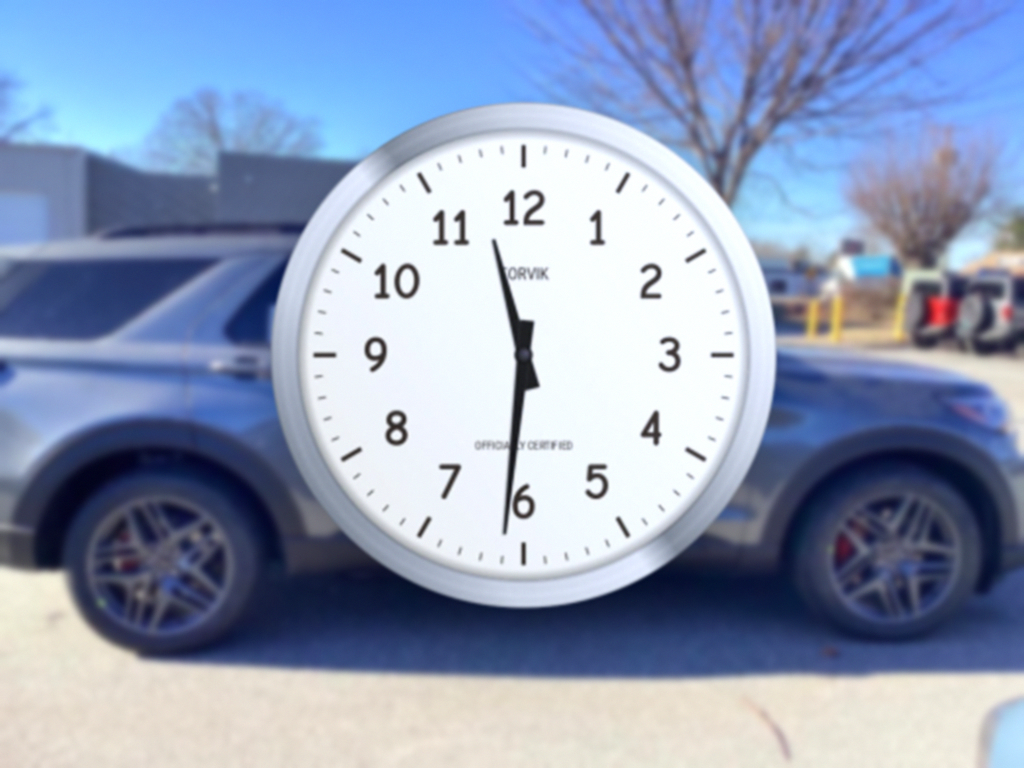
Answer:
11h31
